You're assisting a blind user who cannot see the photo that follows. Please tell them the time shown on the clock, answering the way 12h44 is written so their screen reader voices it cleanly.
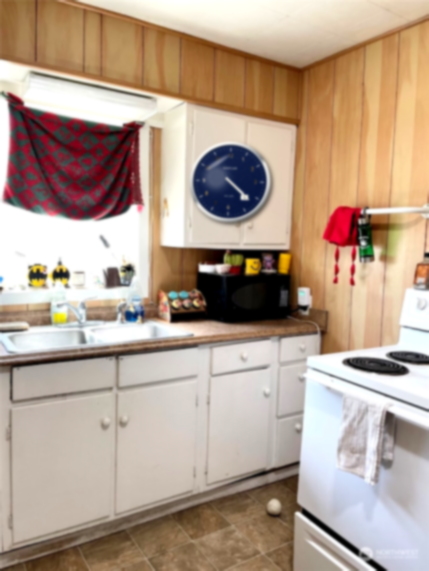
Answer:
4h22
